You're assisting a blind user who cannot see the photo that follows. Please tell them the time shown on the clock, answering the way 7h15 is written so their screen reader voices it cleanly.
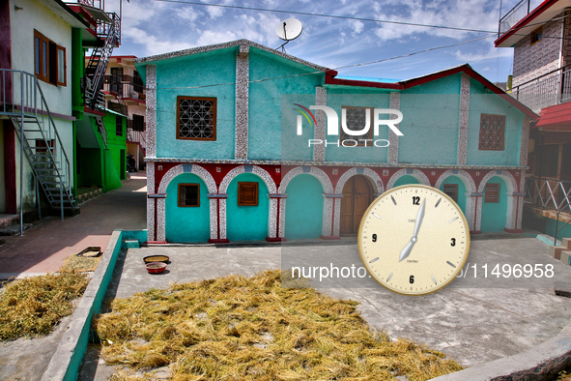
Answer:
7h02
